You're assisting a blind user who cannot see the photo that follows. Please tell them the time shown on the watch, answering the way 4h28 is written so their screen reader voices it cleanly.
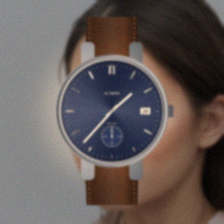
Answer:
1h37
